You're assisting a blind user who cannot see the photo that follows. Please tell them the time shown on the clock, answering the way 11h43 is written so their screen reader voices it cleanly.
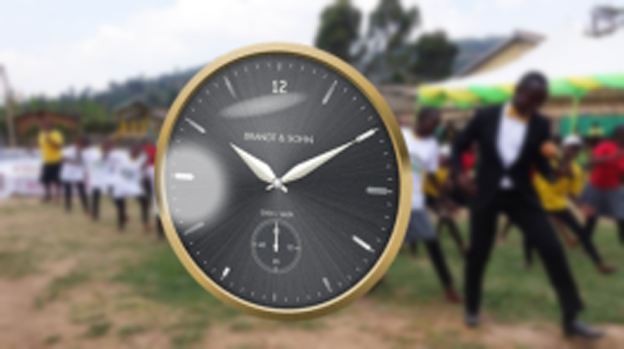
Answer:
10h10
